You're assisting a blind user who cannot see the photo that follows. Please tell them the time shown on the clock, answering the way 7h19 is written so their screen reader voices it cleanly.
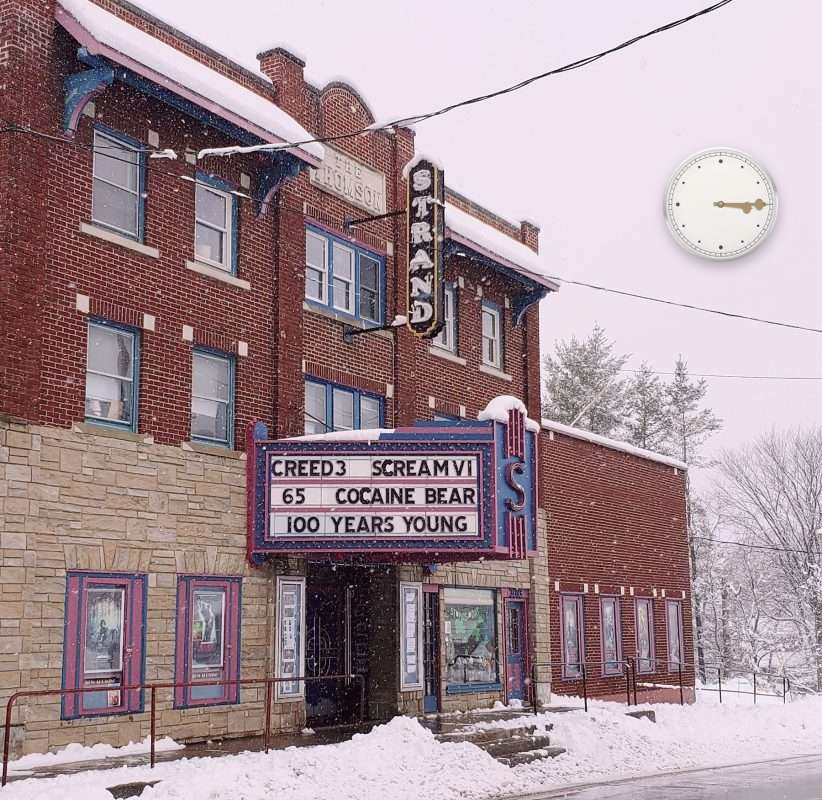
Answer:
3h15
